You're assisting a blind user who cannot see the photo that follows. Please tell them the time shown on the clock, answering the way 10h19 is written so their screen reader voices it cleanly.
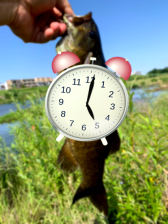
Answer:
5h01
